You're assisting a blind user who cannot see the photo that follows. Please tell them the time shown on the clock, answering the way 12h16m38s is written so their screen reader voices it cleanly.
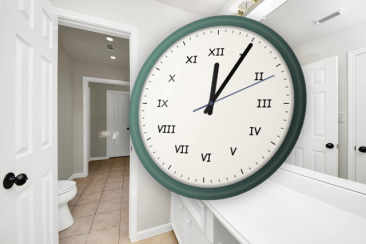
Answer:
12h05m11s
